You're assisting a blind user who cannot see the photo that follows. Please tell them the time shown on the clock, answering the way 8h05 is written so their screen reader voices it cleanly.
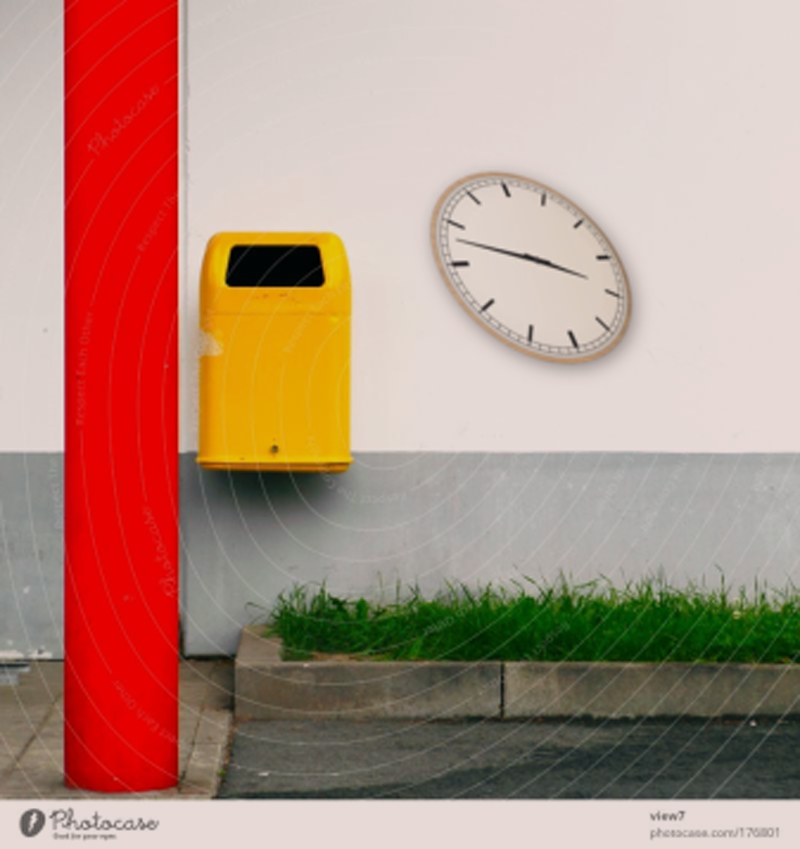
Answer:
3h48
